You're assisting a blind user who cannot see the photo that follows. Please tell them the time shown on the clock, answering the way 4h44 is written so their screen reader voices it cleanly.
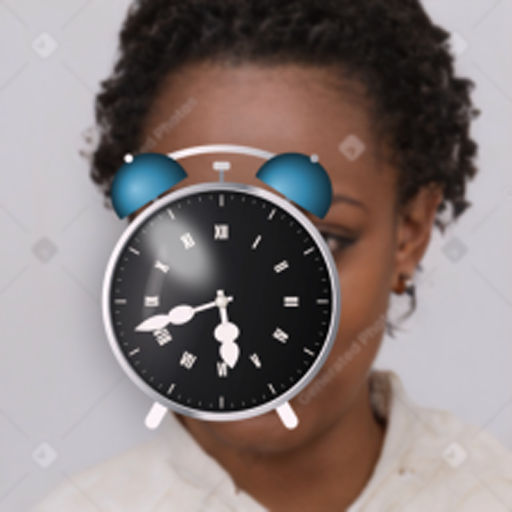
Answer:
5h42
